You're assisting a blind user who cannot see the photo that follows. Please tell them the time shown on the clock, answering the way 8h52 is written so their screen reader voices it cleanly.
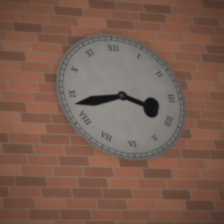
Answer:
3h43
